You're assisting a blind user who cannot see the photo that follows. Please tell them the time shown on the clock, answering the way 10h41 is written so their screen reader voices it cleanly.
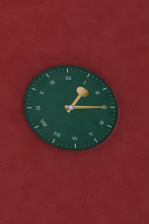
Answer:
1h15
